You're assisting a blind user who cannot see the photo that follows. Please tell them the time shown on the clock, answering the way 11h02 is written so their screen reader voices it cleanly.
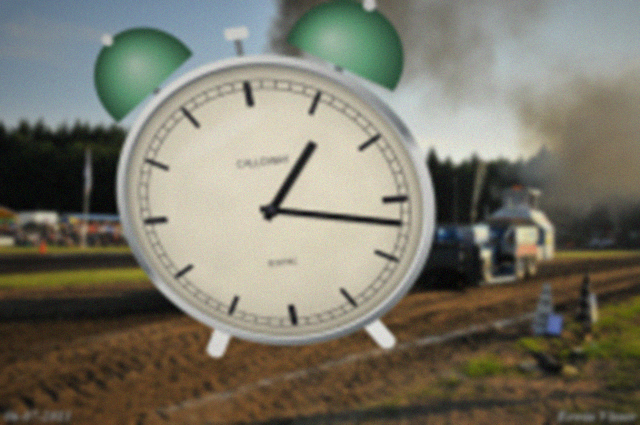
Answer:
1h17
